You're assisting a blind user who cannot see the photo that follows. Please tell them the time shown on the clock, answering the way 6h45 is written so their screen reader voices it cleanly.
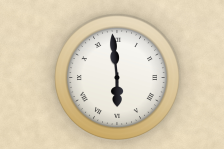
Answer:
5h59
